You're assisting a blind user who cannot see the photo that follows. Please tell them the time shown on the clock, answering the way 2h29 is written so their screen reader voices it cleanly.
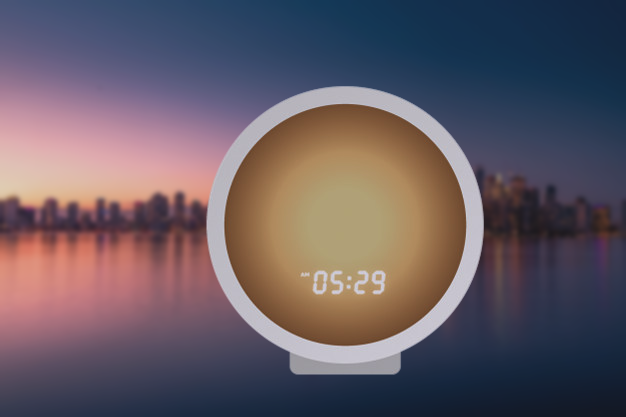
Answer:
5h29
